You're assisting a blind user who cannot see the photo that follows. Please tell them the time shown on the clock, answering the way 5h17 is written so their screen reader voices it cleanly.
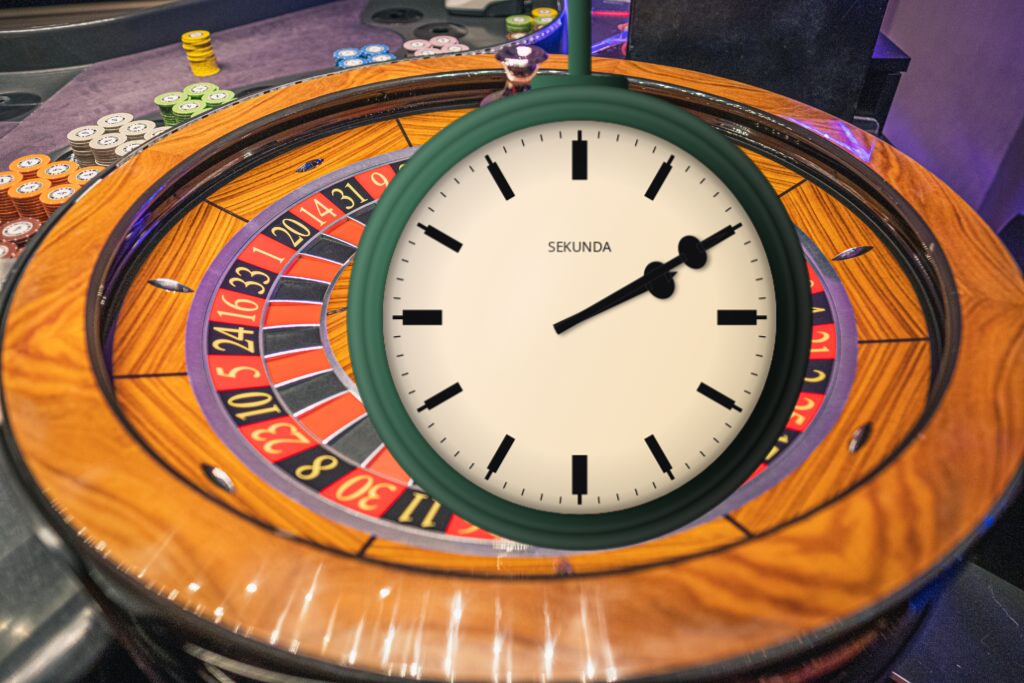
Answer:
2h10
